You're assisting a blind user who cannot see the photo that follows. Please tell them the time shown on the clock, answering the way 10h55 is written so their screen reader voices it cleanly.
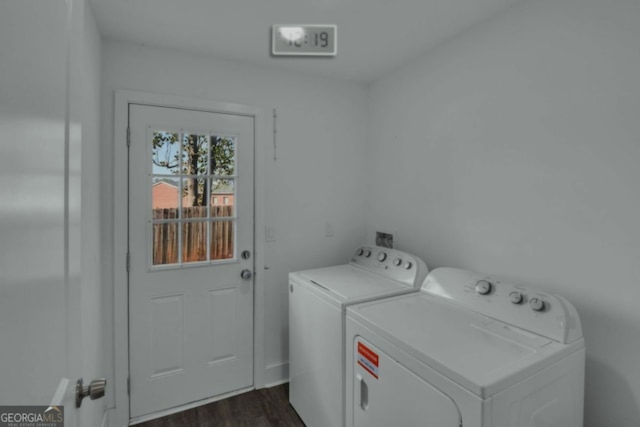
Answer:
12h19
